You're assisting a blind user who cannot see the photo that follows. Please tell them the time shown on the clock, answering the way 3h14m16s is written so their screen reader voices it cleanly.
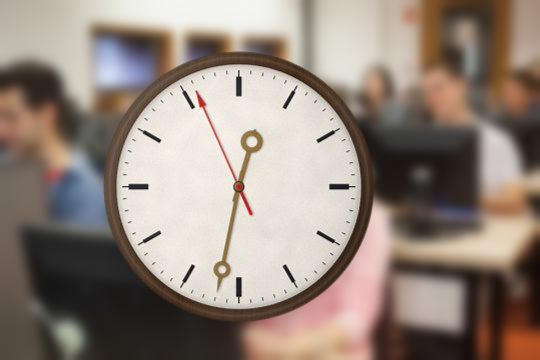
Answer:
12h31m56s
